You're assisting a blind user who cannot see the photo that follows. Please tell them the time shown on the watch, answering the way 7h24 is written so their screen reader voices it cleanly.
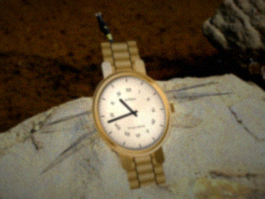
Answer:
10h43
